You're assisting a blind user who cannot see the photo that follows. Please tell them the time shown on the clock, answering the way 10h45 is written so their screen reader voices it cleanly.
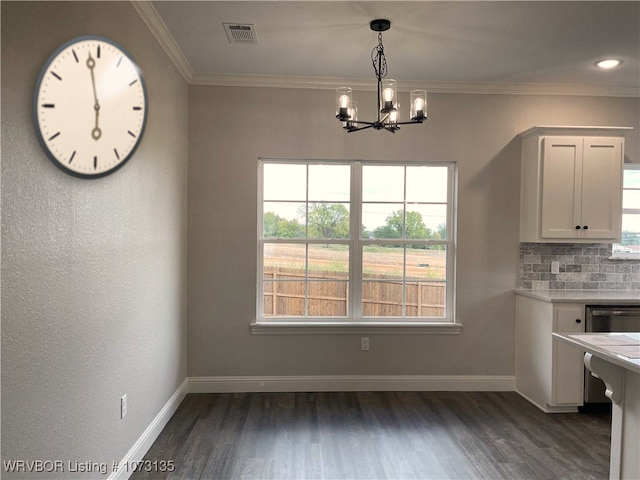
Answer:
5h58
